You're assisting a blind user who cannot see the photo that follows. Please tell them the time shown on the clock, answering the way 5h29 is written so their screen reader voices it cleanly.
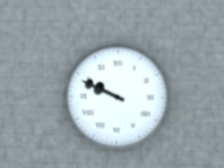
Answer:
9h49
